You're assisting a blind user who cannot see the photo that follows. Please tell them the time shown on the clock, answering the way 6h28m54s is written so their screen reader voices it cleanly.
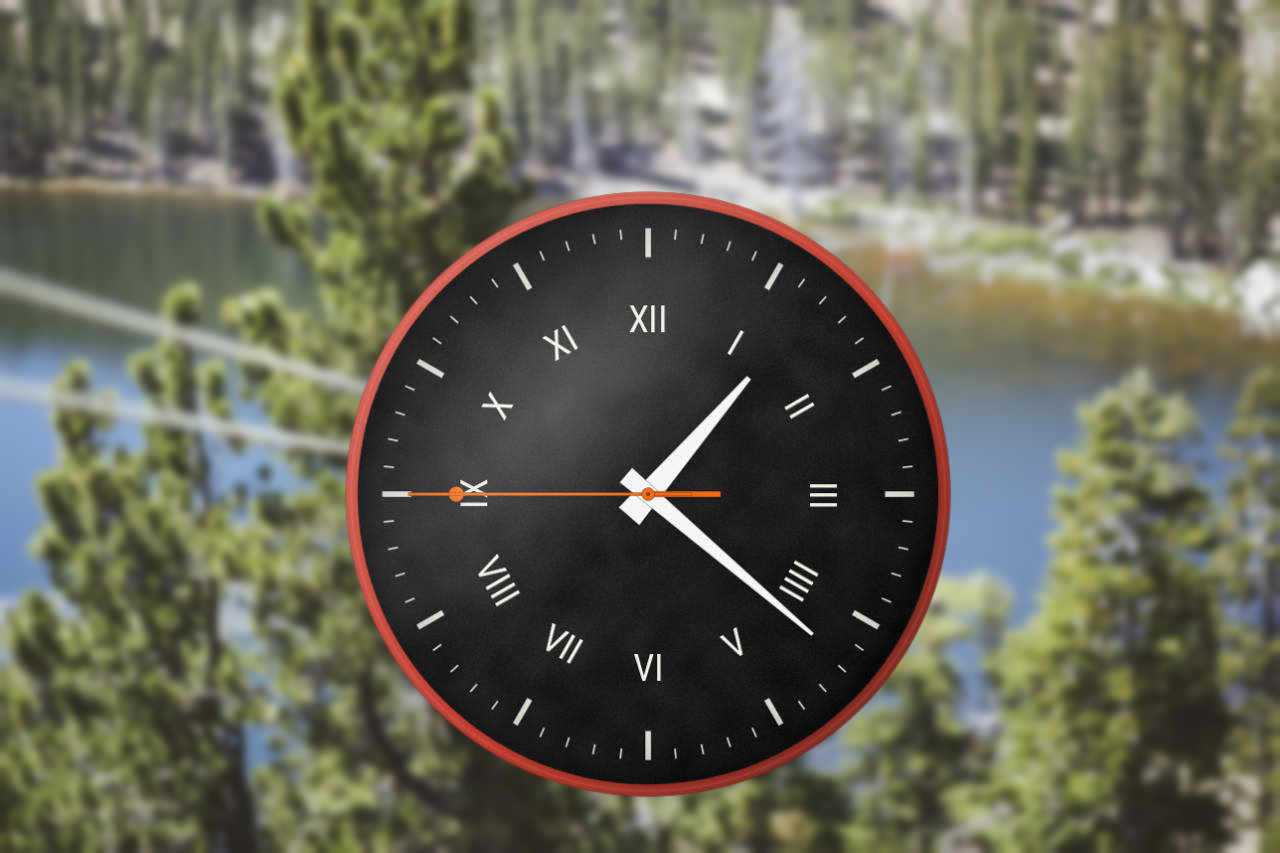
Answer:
1h21m45s
